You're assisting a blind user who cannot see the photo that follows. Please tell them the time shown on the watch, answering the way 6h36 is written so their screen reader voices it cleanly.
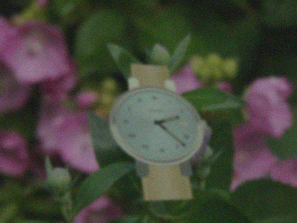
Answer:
2h23
